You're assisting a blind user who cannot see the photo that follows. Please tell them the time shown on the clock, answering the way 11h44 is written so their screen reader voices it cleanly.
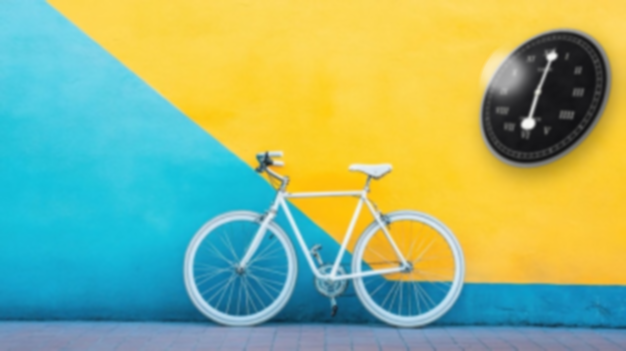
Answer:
6h01
